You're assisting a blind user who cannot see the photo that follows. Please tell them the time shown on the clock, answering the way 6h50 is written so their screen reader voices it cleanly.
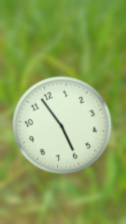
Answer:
5h58
